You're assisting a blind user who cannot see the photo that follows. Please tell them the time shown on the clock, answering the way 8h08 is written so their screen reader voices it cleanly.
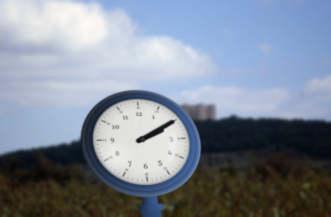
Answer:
2h10
